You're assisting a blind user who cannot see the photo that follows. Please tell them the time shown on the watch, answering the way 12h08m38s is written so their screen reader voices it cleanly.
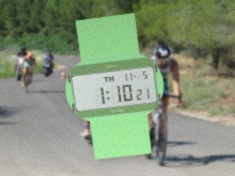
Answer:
1h10m21s
